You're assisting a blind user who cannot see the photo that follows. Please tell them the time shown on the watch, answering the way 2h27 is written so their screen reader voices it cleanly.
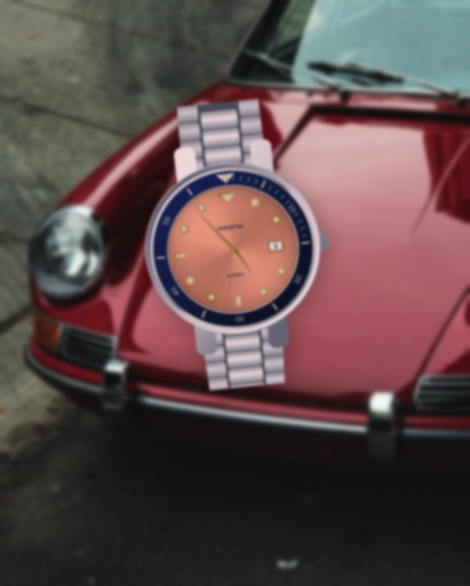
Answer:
4h54
